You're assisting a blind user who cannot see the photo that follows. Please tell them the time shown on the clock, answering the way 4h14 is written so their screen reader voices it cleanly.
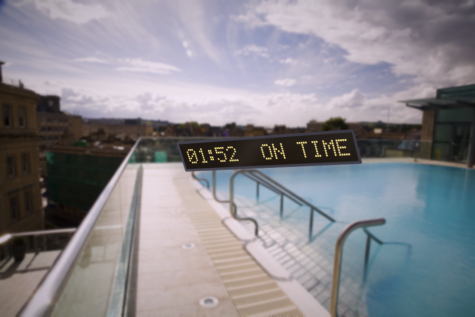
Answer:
1h52
